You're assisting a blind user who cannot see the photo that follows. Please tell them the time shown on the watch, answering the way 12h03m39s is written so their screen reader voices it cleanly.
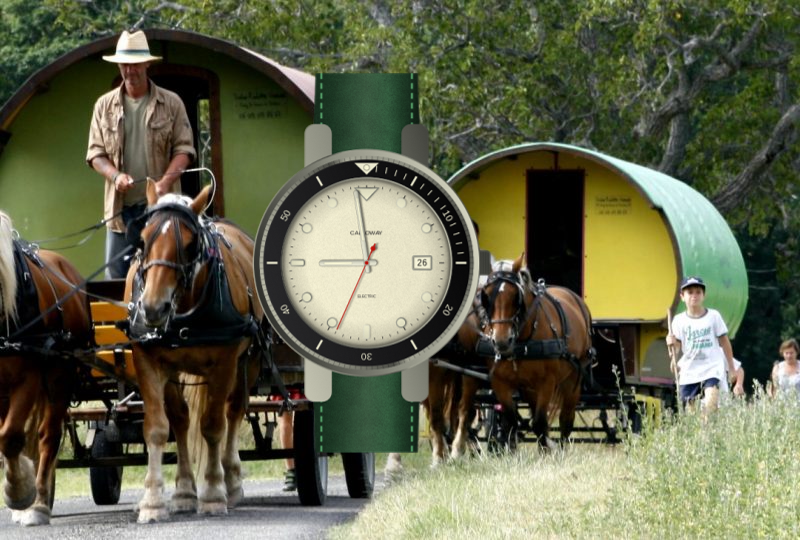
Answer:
8h58m34s
